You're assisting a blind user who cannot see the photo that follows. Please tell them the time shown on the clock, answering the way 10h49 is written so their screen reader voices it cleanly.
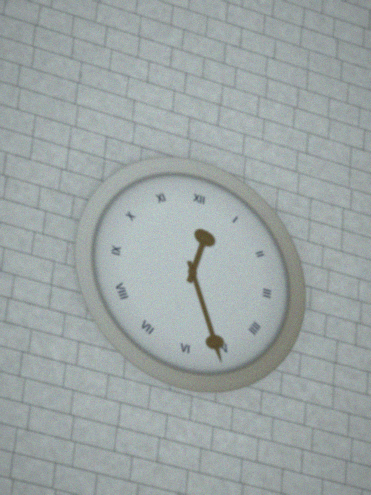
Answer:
12h26
